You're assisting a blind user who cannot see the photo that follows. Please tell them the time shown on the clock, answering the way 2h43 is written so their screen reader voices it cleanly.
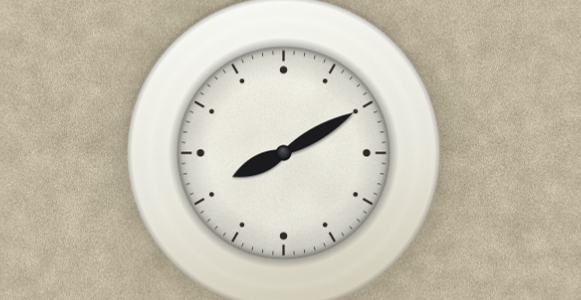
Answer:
8h10
